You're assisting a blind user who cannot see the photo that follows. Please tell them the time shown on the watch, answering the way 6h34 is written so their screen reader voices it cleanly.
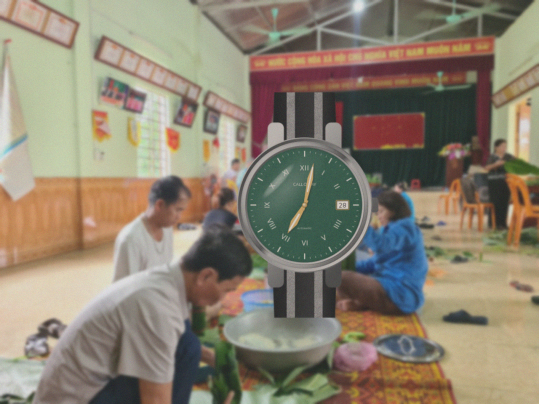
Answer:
7h02
